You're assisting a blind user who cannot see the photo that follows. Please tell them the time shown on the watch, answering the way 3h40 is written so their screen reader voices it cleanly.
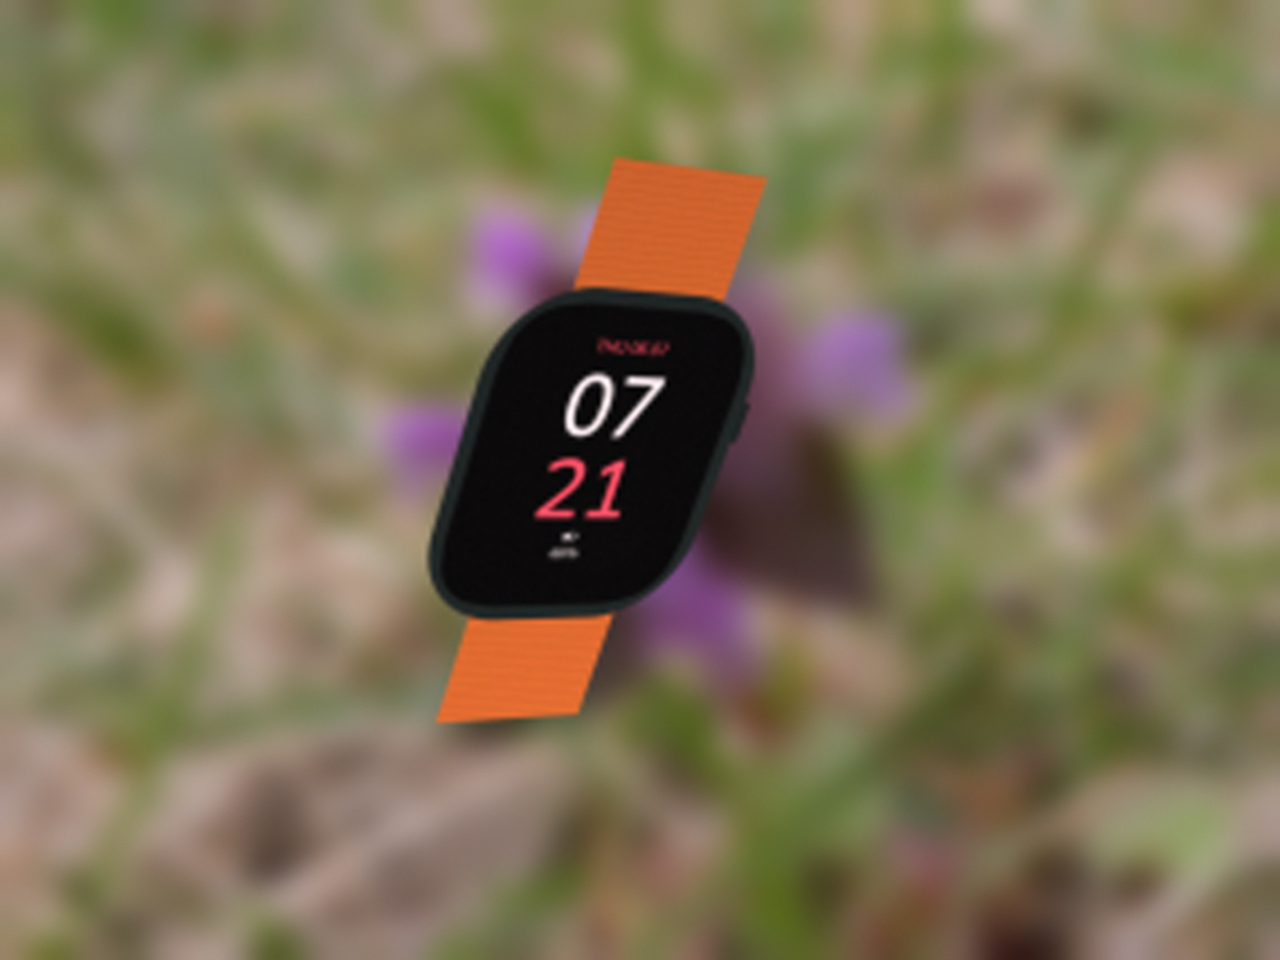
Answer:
7h21
